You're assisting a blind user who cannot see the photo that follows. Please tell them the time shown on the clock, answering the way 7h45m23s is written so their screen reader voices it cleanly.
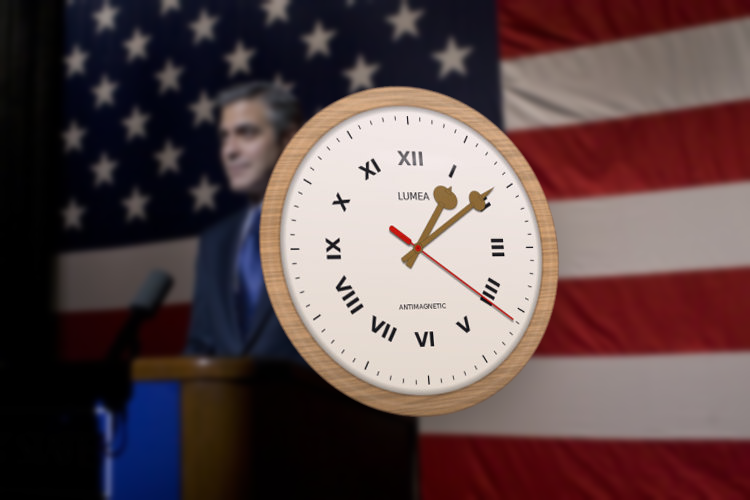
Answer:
1h09m21s
